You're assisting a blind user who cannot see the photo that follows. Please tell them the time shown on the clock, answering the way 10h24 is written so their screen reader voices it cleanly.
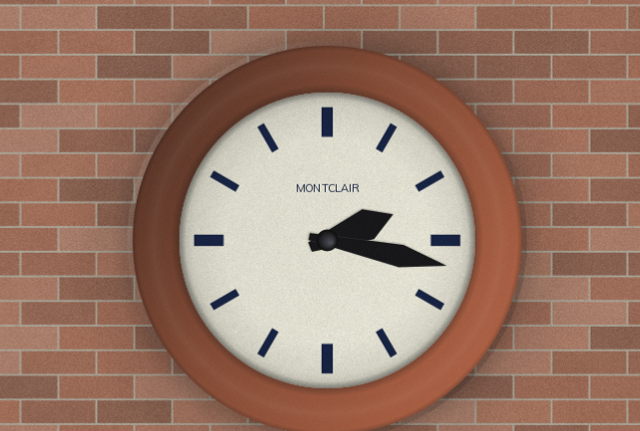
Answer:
2h17
